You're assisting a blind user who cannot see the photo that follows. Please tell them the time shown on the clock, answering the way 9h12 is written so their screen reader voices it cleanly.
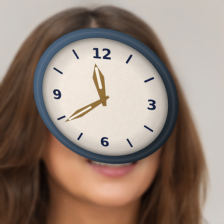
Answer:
11h39
